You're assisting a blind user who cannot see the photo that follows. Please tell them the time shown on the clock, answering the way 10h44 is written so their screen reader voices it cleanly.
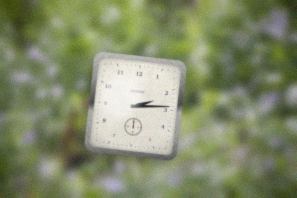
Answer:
2h14
